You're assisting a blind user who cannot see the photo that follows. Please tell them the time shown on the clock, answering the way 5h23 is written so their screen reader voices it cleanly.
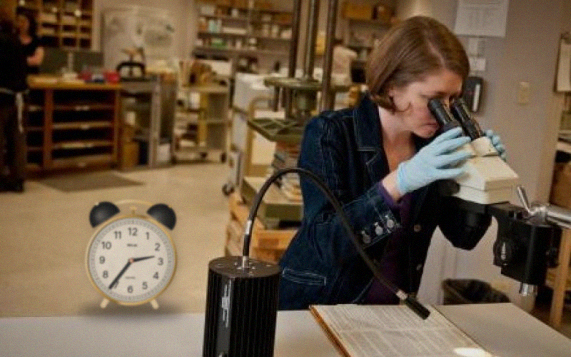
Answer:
2h36
